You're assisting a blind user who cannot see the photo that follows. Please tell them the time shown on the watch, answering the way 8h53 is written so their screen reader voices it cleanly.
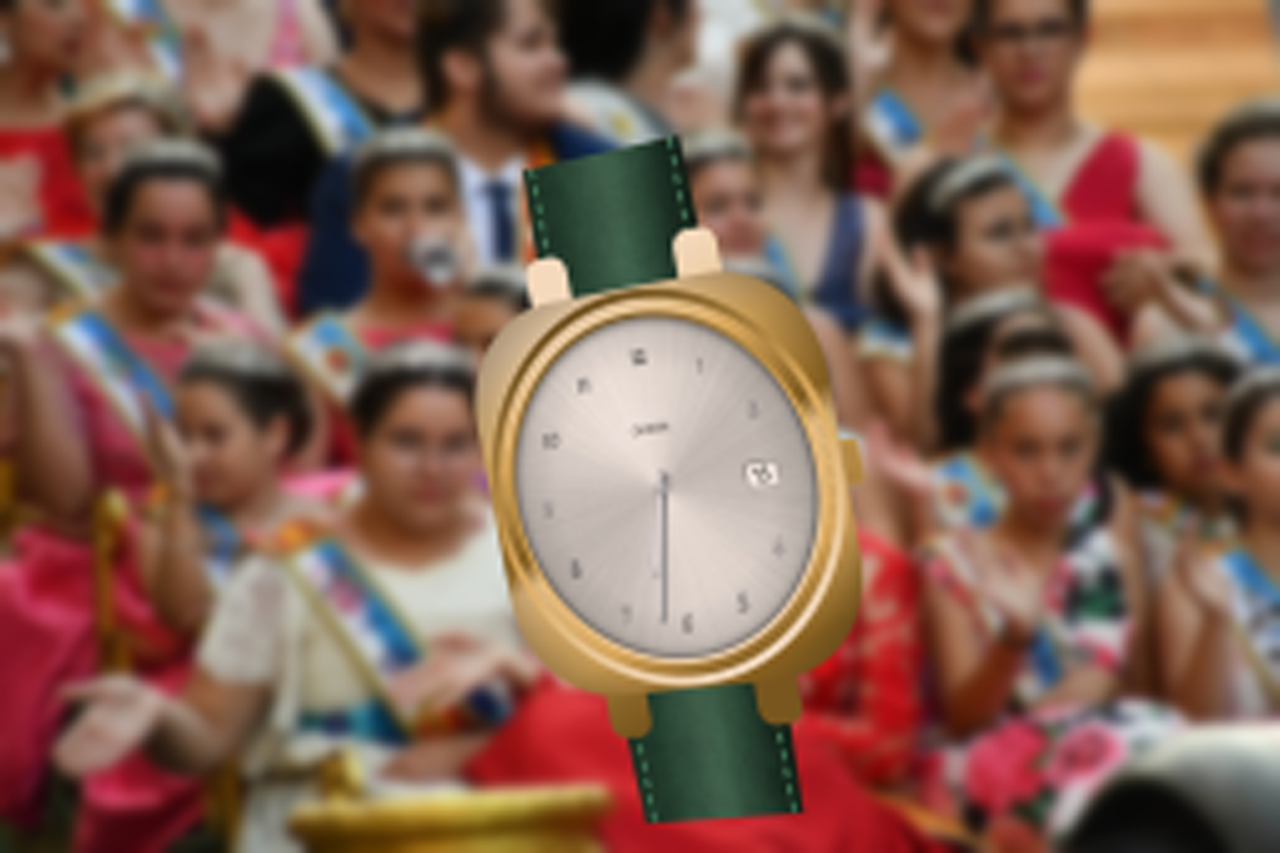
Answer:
6h32
